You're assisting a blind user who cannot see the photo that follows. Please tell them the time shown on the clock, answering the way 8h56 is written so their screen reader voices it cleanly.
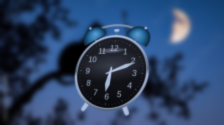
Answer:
6h11
